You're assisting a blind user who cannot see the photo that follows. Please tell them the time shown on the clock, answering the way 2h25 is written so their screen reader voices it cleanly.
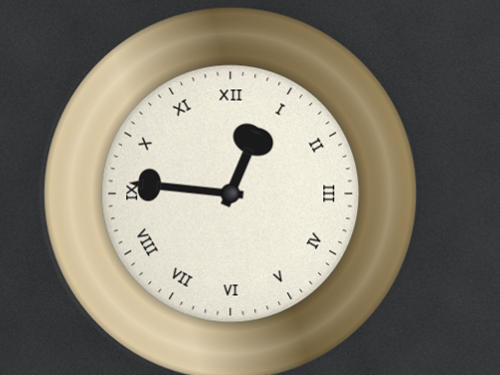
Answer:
12h46
